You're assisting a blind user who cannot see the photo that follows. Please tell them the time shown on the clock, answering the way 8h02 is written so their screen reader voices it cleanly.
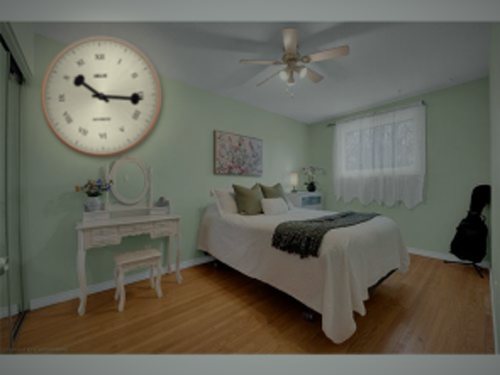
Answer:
10h16
